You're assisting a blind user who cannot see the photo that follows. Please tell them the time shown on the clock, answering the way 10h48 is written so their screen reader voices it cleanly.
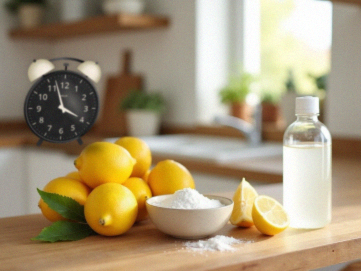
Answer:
3h57
